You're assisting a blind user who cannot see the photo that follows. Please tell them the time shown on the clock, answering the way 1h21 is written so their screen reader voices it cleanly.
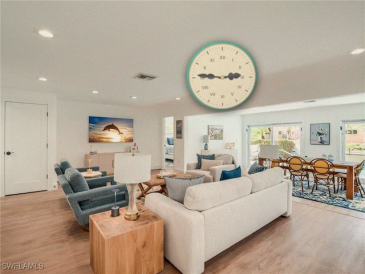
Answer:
2h46
